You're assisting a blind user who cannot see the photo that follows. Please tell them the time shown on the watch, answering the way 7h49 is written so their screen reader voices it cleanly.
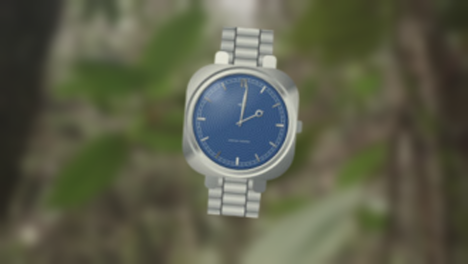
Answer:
2h01
